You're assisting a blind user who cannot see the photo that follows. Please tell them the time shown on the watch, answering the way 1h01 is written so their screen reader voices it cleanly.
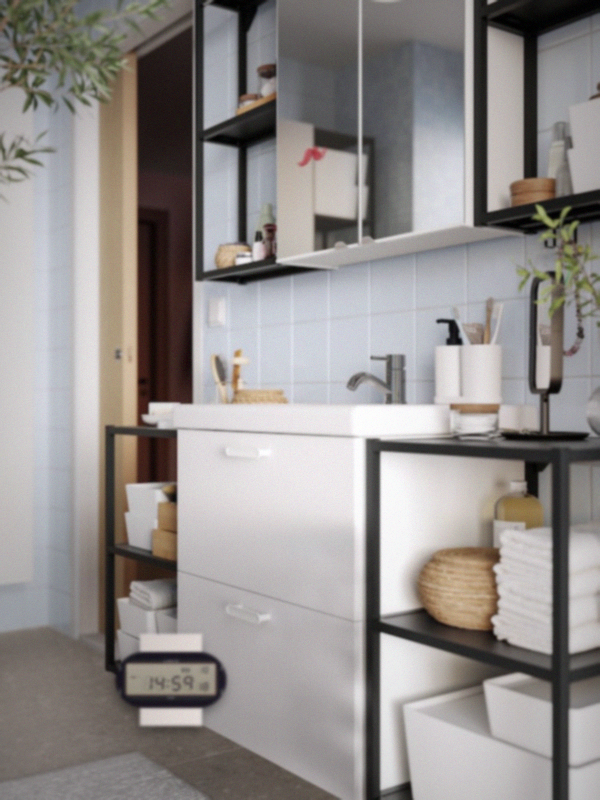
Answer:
14h59
